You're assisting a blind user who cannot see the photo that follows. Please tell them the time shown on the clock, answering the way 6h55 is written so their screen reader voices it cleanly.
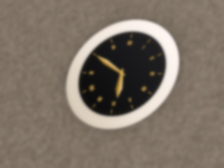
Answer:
5h50
